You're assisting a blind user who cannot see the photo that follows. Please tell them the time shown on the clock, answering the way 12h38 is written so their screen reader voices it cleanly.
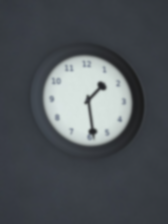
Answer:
1h29
